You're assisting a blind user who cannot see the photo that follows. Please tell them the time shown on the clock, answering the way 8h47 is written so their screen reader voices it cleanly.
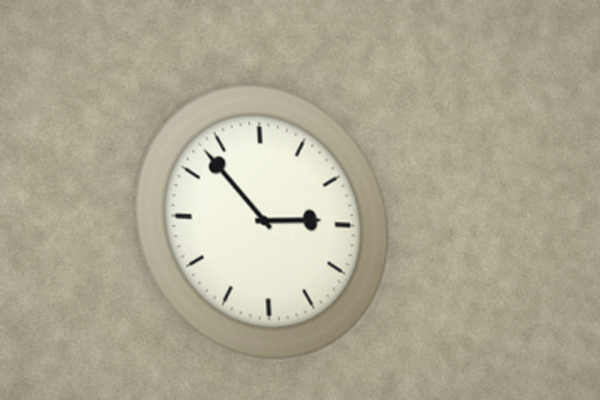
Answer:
2h53
